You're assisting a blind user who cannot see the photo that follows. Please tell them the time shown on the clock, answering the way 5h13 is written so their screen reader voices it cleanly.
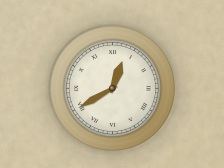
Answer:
12h40
